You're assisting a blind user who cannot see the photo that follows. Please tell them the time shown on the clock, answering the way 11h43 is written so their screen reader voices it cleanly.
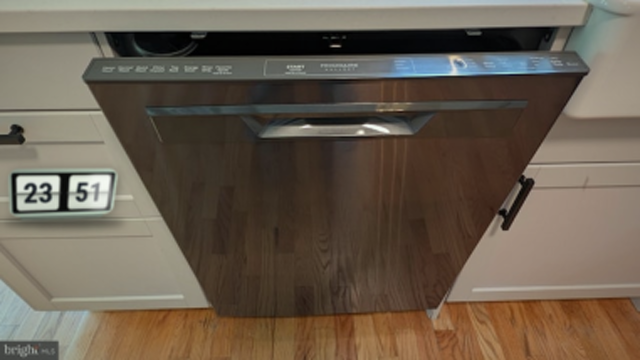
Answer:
23h51
